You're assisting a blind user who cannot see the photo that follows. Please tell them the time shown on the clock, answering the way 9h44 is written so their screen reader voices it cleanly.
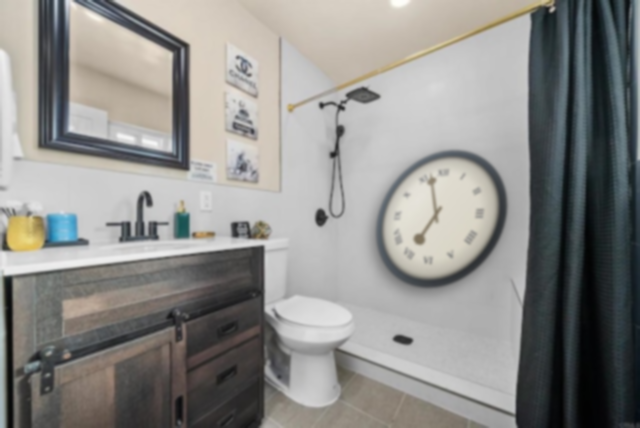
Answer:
6h57
